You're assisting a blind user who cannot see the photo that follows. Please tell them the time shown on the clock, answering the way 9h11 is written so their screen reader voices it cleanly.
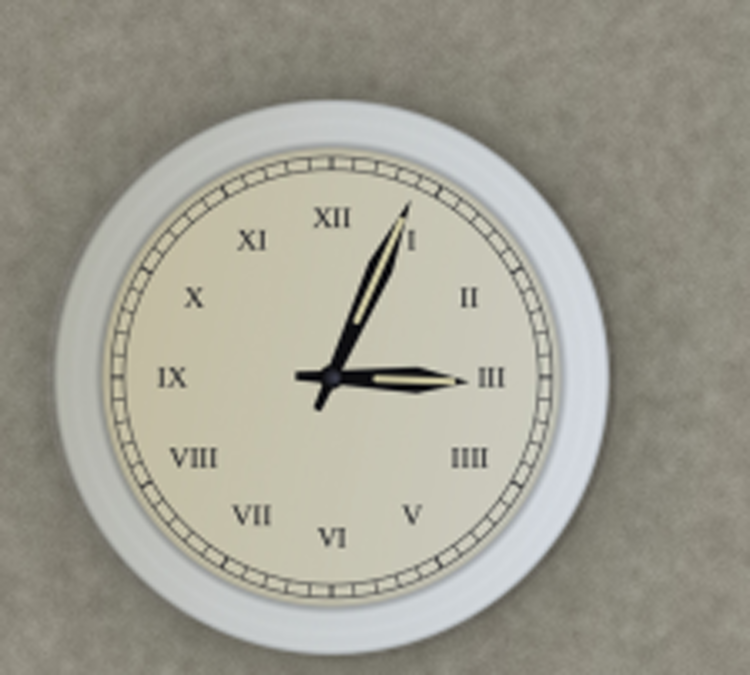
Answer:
3h04
